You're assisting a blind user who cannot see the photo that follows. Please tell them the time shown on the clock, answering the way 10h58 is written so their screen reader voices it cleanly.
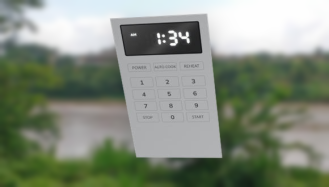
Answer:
1h34
